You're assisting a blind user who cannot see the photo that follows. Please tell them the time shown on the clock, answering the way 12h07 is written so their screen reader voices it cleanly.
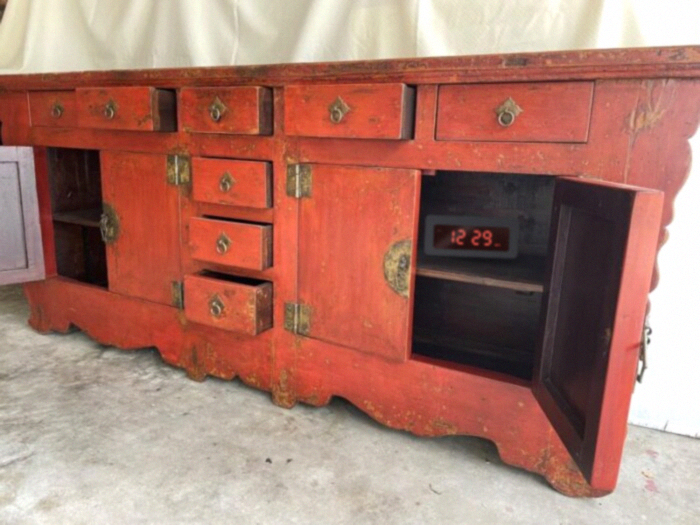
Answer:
12h29
